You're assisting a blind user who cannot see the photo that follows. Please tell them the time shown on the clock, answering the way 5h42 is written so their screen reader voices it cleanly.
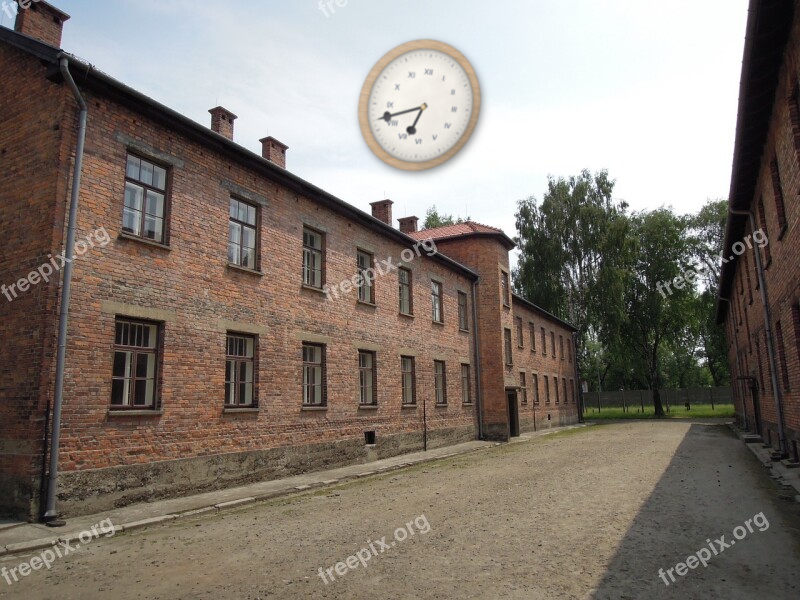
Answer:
6h42
